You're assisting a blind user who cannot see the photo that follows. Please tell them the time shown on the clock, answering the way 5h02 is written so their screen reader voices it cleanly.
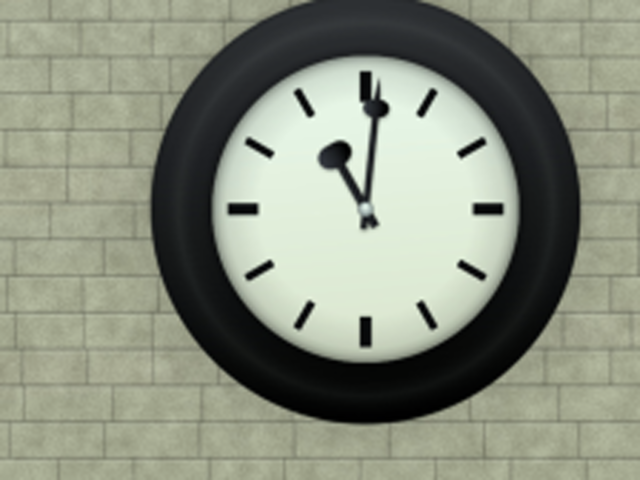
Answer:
11h01
